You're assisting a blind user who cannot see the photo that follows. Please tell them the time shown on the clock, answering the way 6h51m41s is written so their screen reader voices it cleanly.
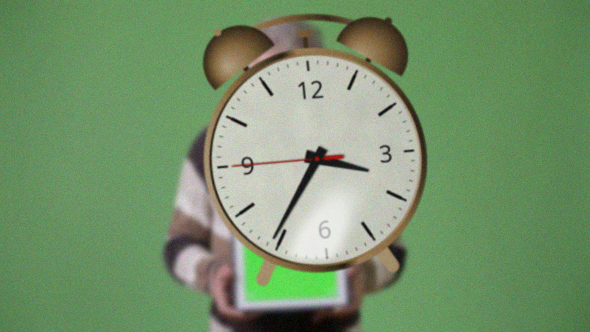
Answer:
3h35m45s
